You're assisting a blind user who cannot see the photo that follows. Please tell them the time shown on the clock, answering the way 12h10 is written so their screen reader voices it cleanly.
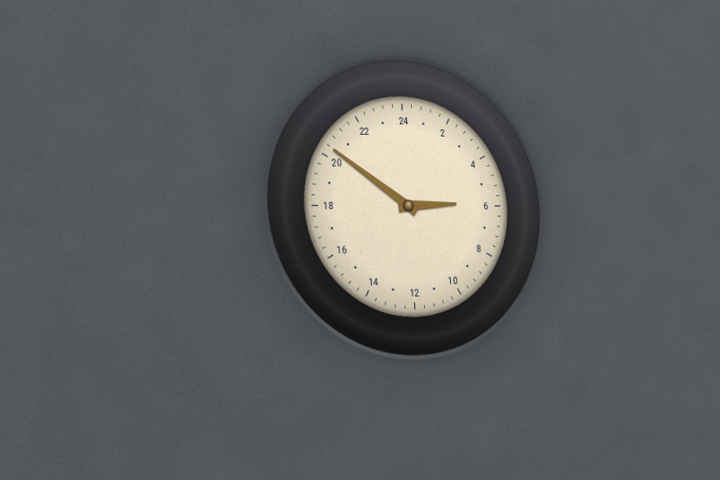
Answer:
5h51
